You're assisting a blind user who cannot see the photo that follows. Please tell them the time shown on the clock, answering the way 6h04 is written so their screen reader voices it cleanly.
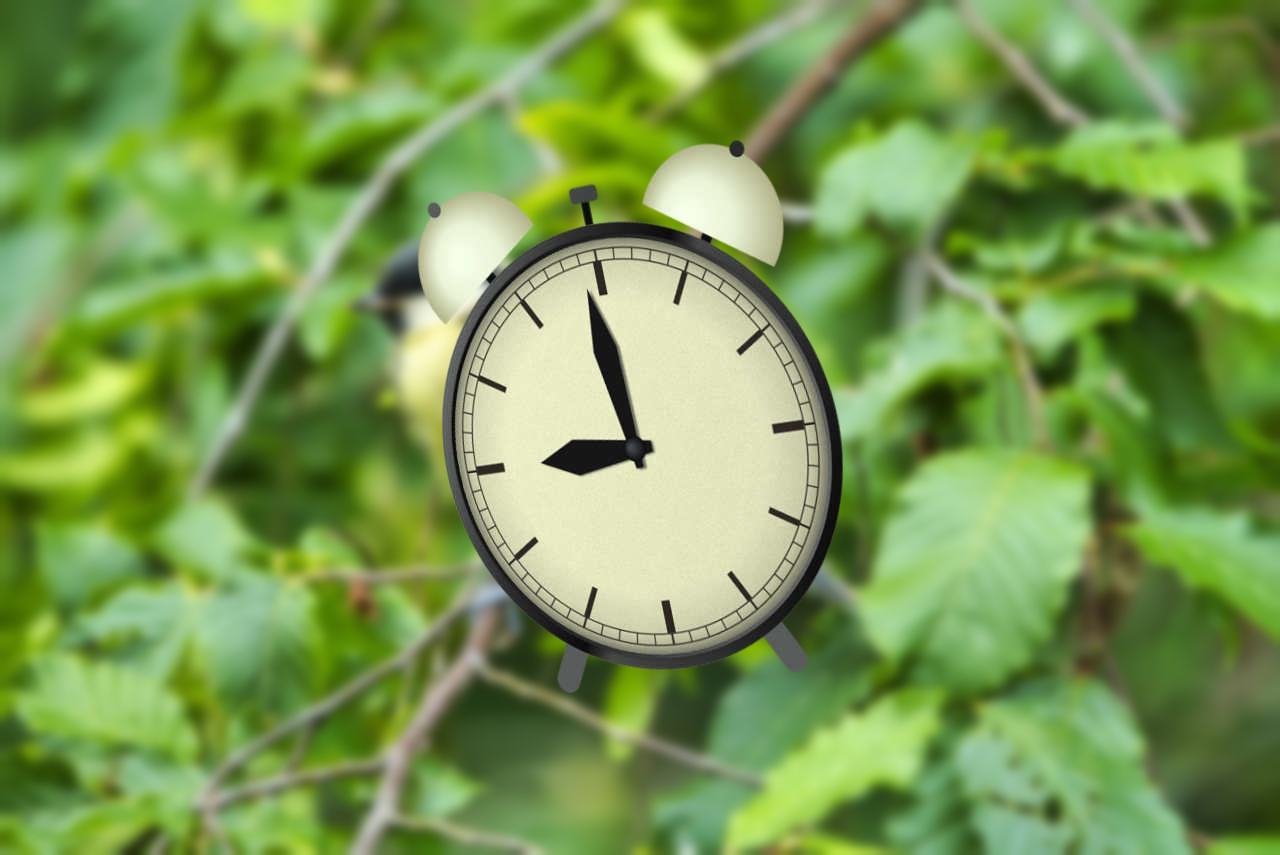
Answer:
8h59
